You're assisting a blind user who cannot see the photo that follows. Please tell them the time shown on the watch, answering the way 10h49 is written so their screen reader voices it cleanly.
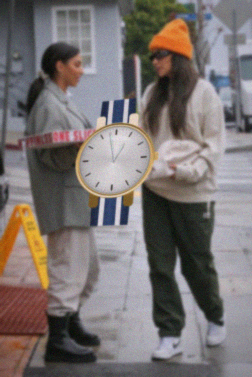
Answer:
12h58
